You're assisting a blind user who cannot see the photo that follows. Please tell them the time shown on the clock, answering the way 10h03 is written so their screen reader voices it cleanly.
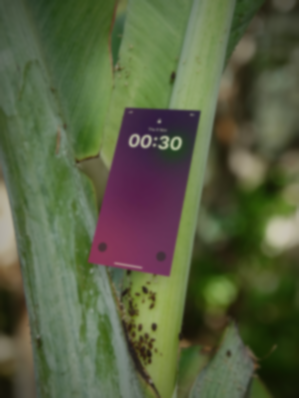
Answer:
0h30
